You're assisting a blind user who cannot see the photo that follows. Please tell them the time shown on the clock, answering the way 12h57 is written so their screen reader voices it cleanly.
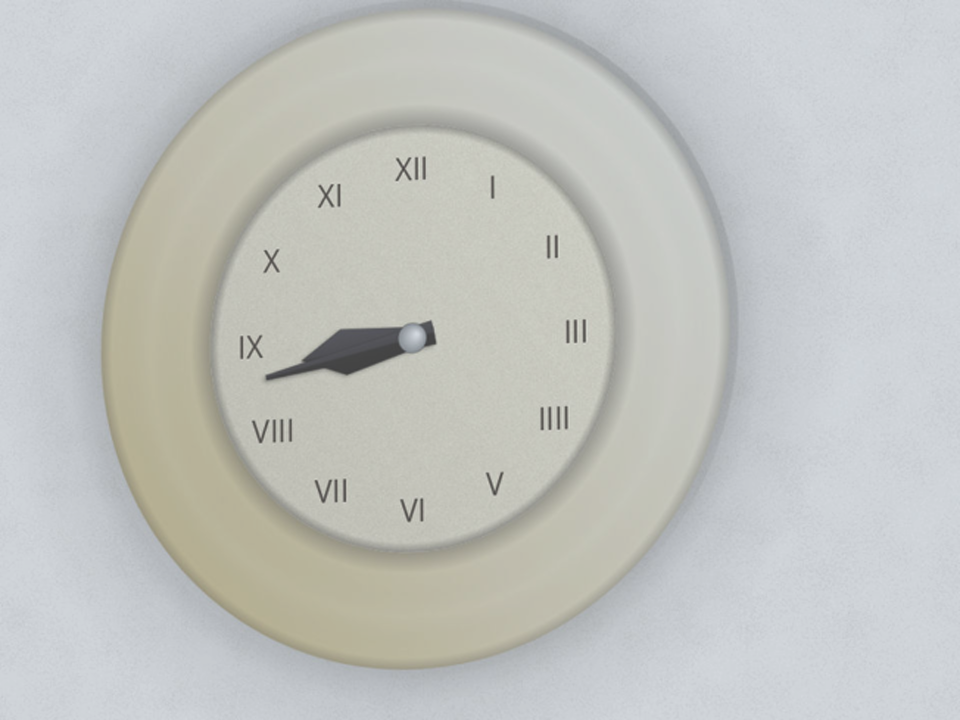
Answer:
8h43
